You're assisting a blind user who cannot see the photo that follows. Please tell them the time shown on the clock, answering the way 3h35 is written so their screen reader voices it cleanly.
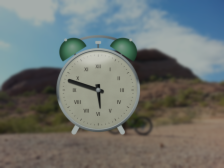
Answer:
5h48
